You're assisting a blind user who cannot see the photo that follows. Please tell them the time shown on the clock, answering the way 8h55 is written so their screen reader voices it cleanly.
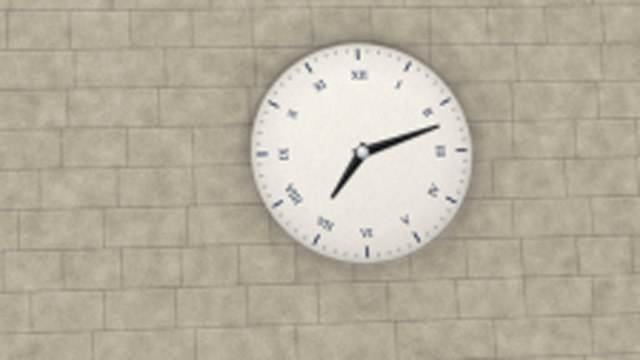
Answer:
7h12
